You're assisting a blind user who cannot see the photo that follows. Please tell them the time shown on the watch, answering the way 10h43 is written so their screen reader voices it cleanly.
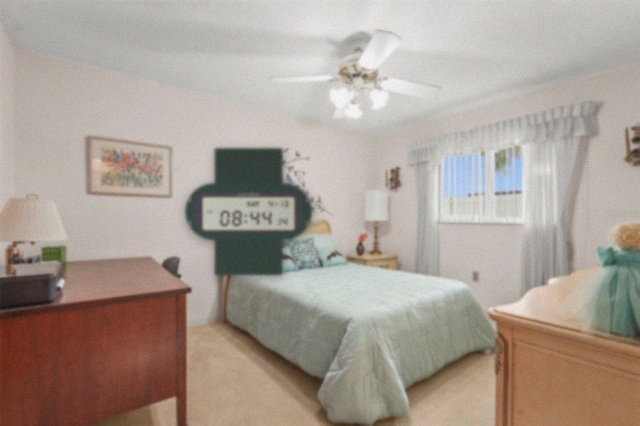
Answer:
8h44
